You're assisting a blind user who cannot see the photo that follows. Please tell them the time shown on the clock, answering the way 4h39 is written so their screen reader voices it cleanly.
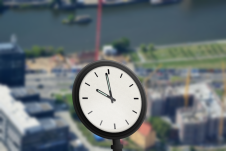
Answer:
9h59
